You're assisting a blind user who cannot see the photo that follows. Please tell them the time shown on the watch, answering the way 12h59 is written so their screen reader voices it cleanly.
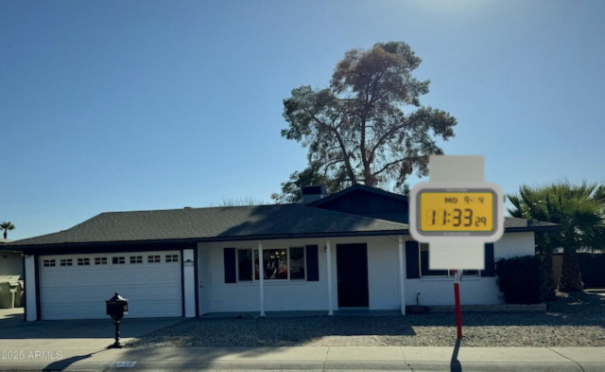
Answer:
11h33
